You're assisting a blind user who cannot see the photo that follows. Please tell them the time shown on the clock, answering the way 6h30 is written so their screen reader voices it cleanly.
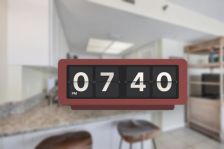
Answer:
7h40
